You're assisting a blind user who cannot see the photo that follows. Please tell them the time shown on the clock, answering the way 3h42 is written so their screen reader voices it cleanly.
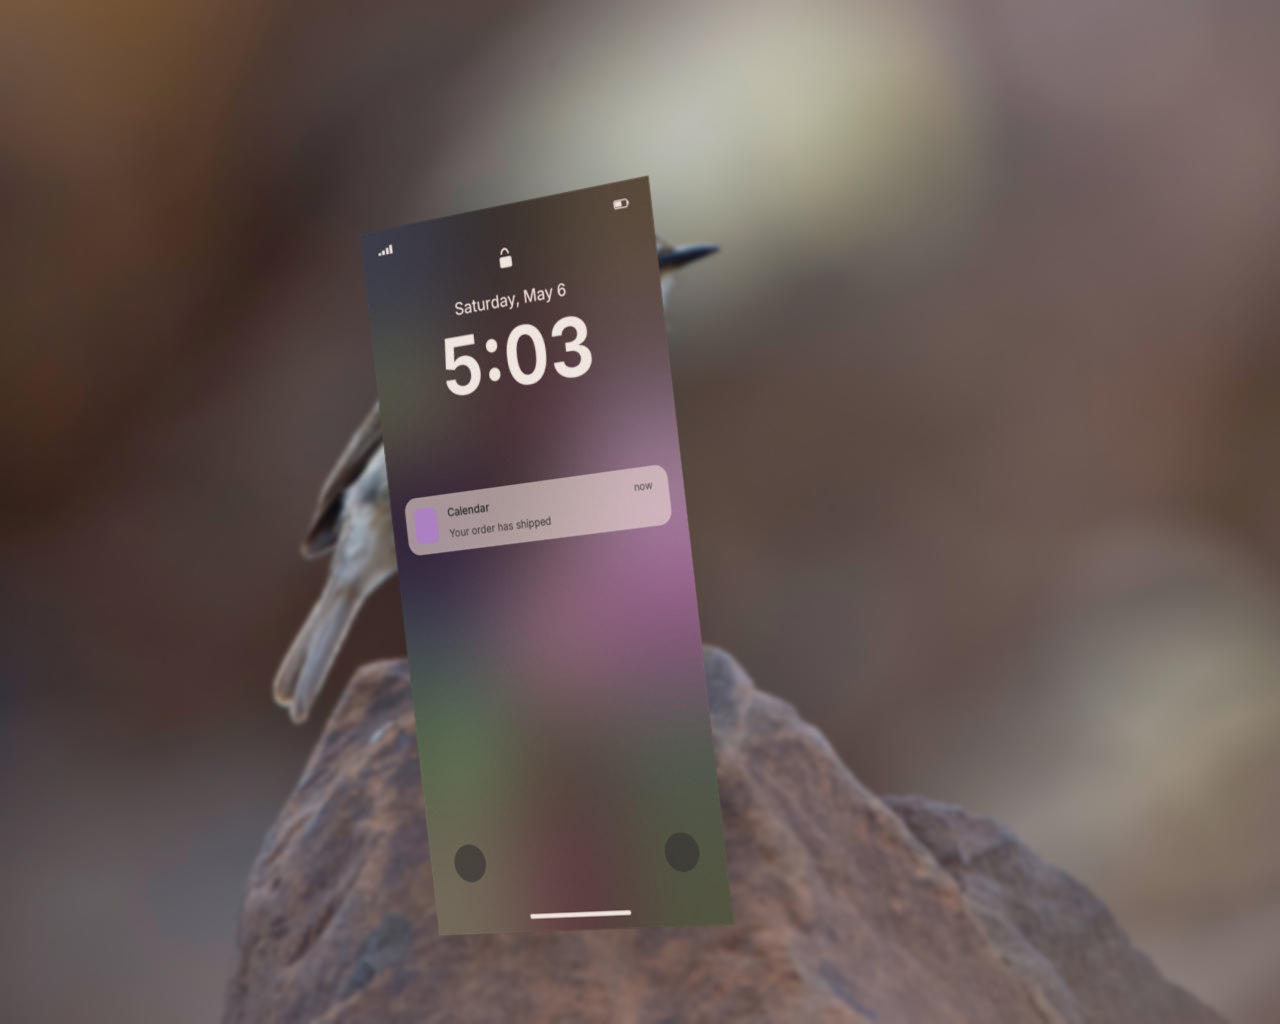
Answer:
5h03
